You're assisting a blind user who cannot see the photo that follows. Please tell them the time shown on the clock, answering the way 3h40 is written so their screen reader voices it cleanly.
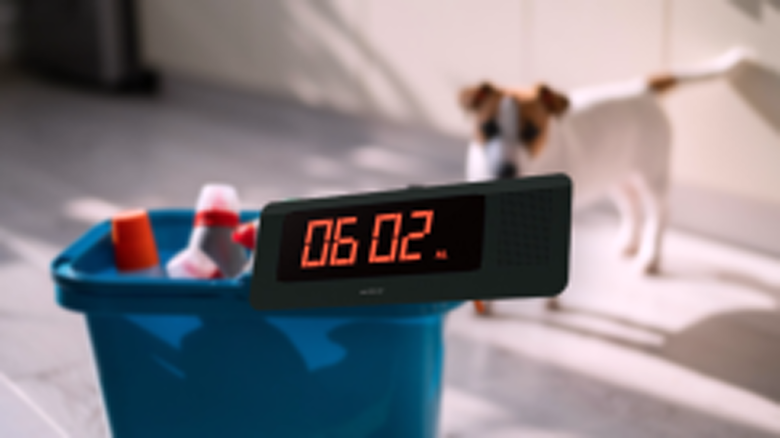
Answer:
6h02
